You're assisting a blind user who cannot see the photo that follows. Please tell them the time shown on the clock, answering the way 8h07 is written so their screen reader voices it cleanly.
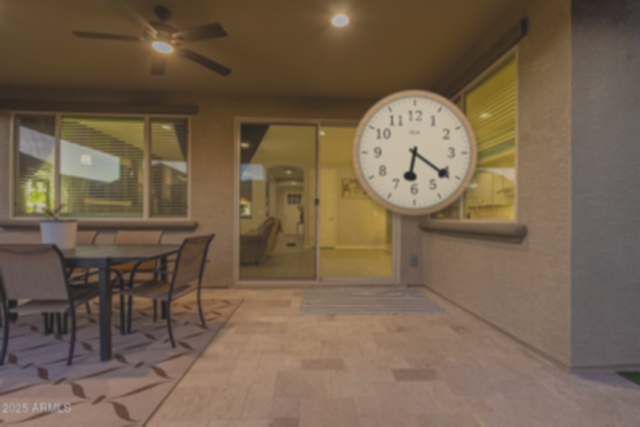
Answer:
6h21
